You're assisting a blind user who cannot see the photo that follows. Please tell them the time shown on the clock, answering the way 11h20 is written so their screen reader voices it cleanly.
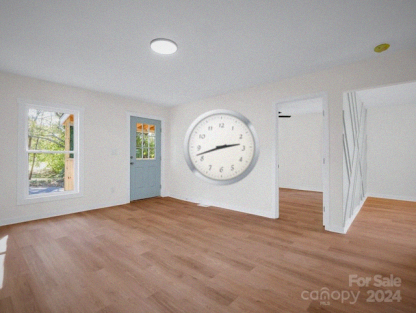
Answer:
2h42
